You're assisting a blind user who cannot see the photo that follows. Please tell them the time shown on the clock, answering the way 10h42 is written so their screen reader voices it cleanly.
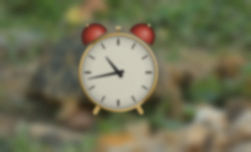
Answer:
10h43
